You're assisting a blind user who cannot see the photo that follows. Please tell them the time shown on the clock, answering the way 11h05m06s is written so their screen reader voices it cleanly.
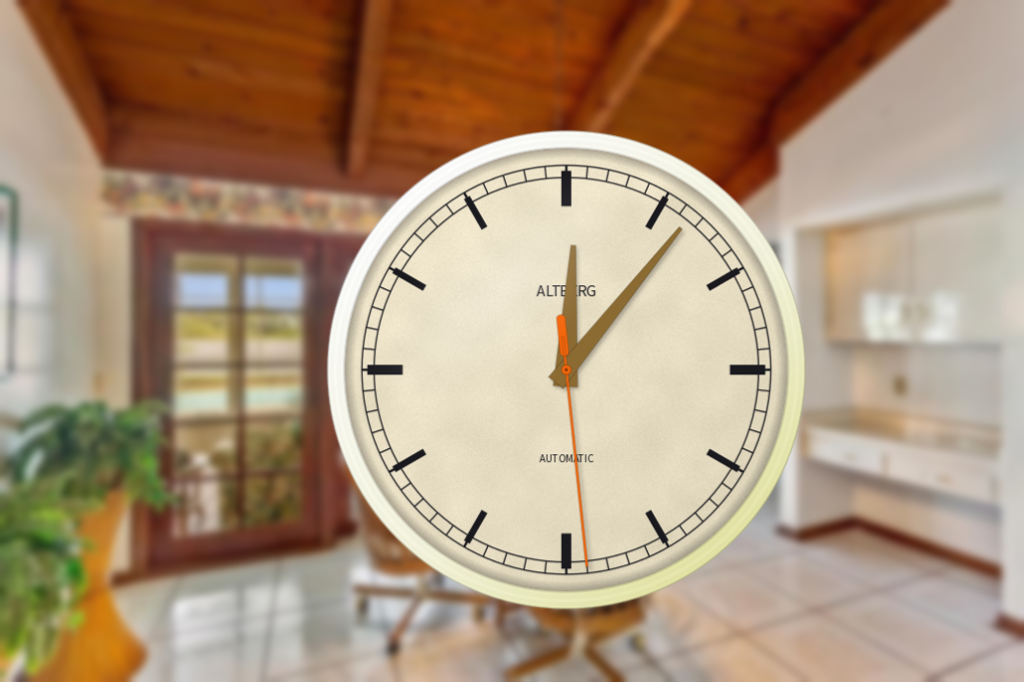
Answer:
12h06m29s
